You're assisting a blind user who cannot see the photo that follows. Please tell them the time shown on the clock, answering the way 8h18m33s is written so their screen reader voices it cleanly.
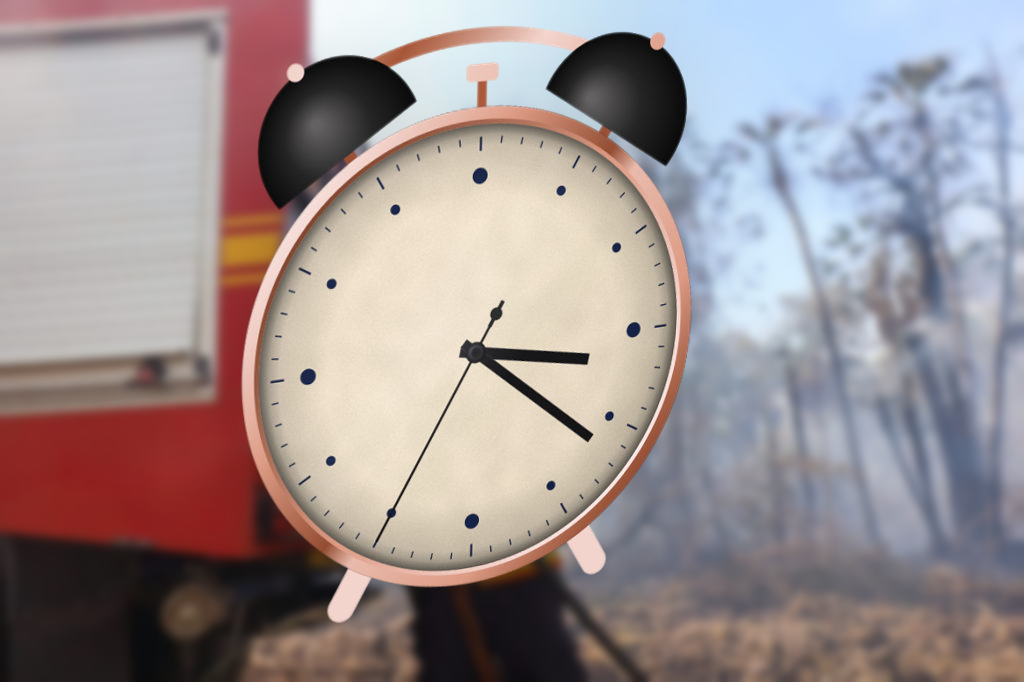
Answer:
3h21m35s
